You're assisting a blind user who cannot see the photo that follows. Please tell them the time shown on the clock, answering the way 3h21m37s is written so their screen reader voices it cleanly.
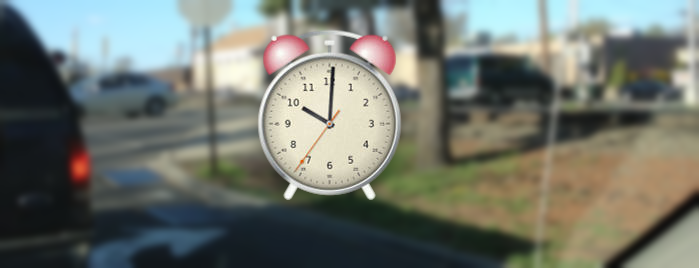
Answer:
10h00m36s
